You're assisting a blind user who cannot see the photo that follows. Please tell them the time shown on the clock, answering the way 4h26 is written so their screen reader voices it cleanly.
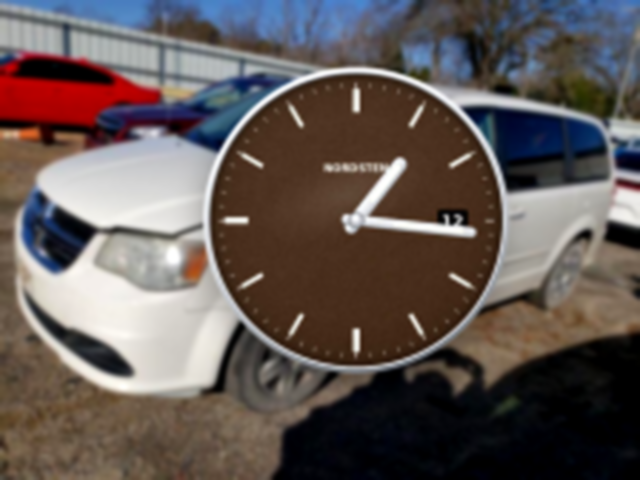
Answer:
1h16
